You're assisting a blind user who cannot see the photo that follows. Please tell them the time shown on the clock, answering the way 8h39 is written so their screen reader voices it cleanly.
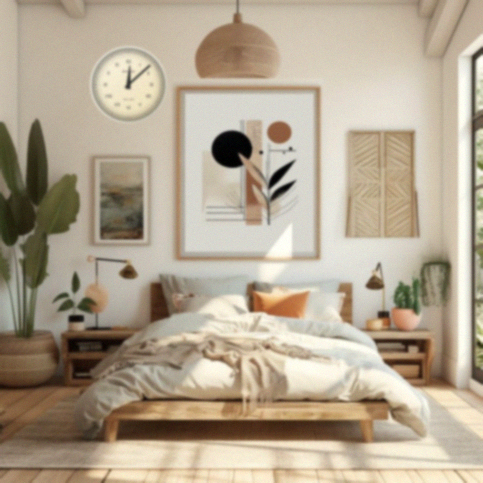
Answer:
12h08
